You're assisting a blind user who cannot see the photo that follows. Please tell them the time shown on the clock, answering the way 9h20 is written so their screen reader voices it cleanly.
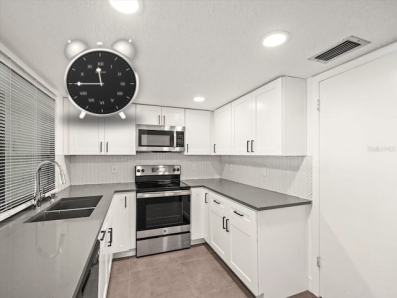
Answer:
11h45
